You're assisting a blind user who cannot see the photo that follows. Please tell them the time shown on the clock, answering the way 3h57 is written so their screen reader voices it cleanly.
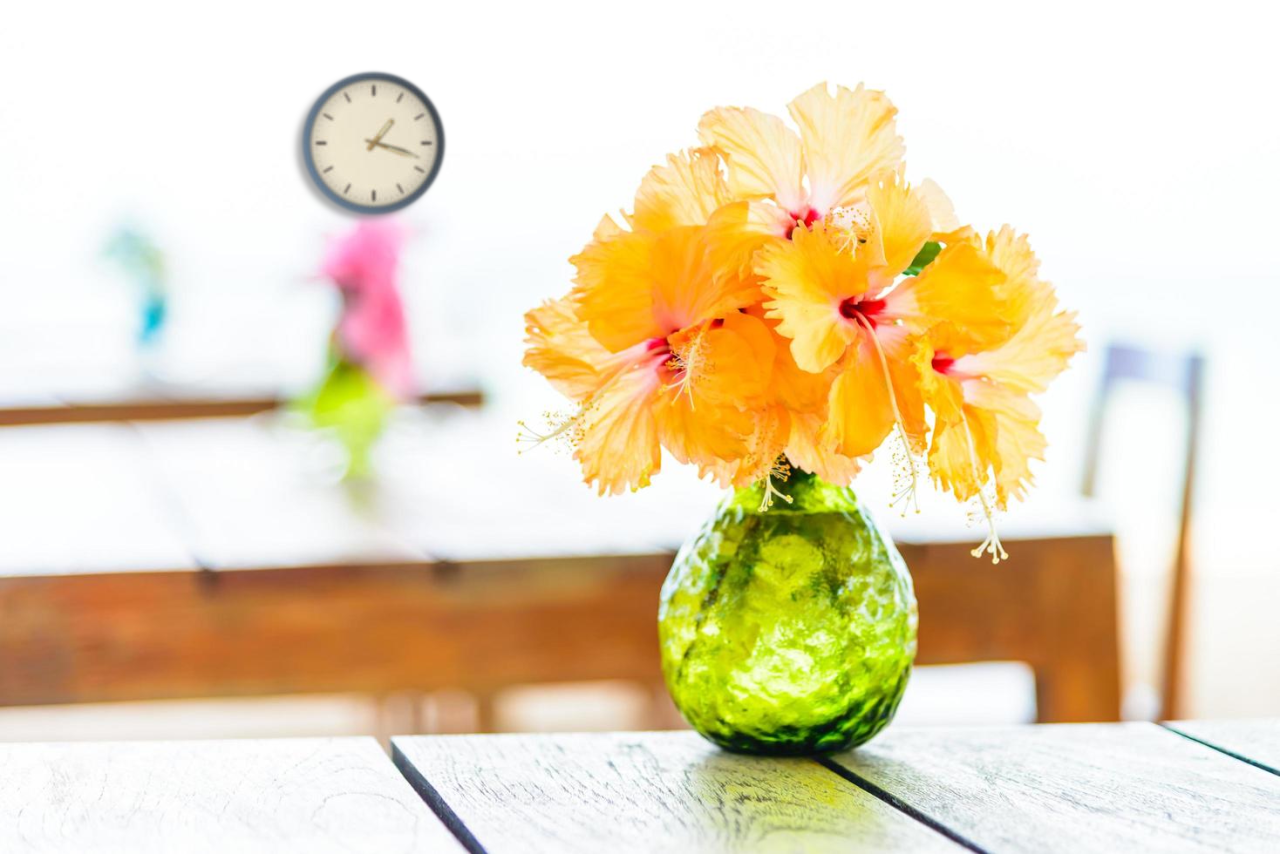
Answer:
1h18
